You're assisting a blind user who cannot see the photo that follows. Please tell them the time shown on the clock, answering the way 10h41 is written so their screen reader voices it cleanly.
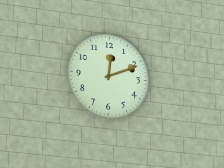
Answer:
12h11
